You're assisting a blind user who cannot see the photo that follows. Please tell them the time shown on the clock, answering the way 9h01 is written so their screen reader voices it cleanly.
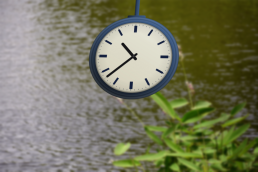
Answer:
10h38
